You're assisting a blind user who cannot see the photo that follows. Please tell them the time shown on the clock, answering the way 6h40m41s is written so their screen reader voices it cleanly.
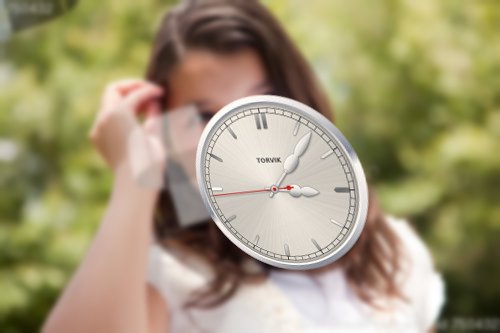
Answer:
3h06m44s
